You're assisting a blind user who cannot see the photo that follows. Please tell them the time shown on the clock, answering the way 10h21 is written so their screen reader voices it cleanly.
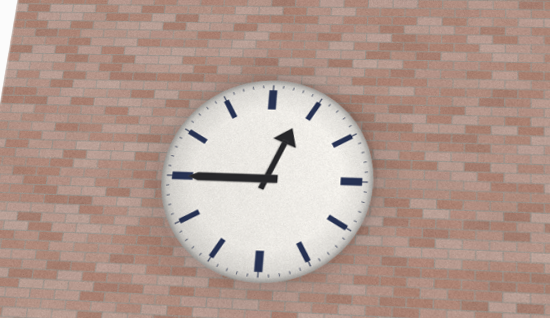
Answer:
12h45
